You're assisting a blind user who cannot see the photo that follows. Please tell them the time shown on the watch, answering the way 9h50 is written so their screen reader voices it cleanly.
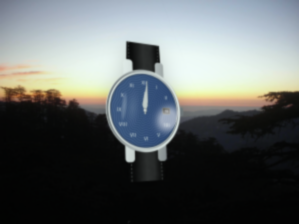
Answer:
12h01
